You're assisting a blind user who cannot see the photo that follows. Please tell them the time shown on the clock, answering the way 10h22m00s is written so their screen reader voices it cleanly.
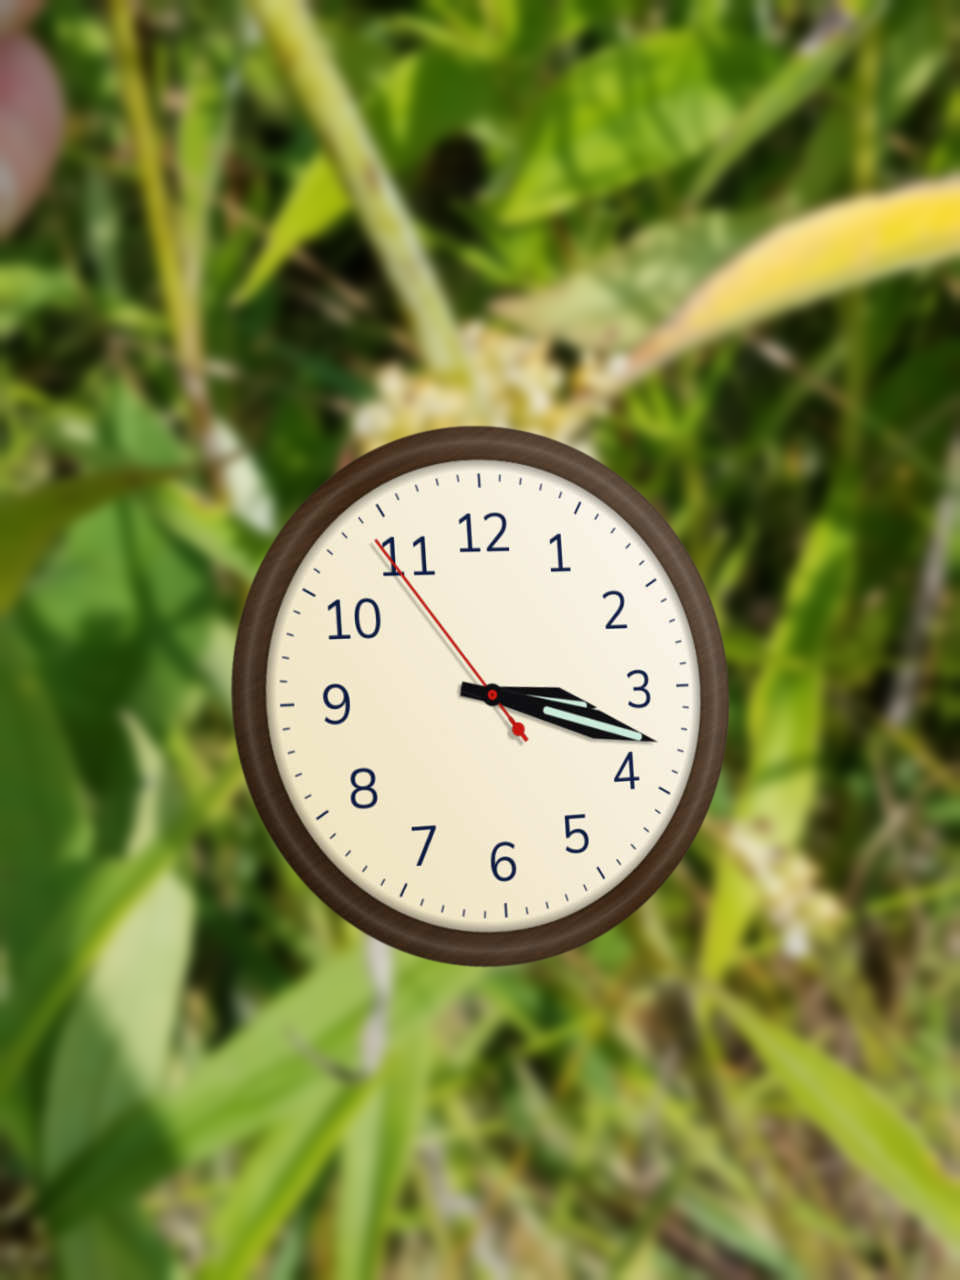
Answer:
3h17m54s
